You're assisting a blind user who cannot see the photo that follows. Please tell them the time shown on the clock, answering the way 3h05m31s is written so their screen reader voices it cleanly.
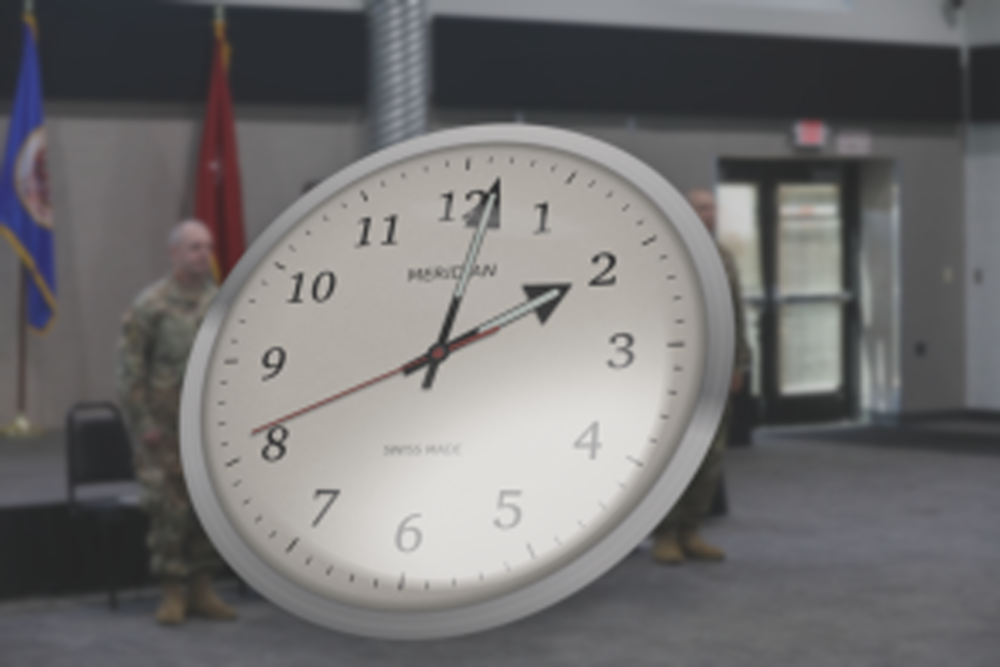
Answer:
2h01m41s
